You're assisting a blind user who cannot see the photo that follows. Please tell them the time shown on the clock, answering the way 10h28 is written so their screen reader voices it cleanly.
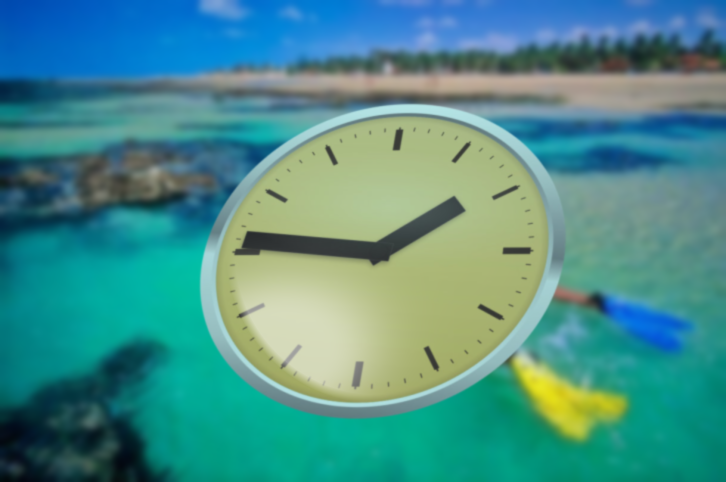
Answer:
1h46
